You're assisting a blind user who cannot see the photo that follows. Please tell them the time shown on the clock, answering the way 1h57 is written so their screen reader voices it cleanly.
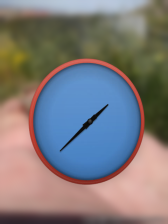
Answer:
1h38
